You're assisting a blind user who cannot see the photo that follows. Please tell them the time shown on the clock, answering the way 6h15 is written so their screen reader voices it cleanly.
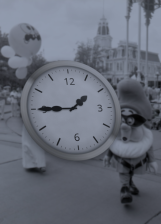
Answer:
1h45
